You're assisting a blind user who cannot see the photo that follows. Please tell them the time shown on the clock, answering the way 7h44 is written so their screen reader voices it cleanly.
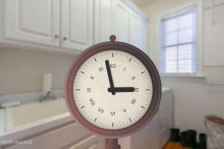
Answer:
2h58
